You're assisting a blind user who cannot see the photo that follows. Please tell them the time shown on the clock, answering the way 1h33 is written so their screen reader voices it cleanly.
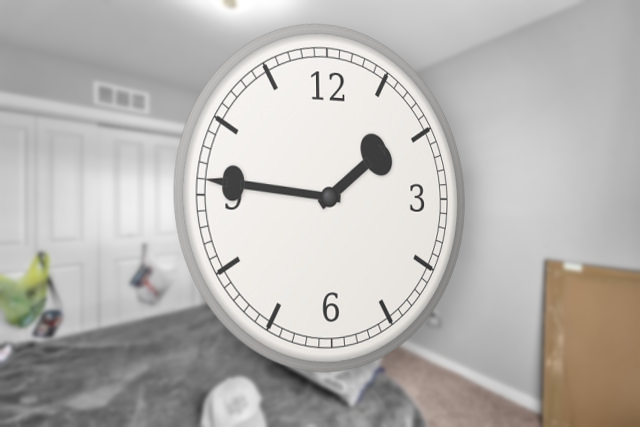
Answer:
1h46
